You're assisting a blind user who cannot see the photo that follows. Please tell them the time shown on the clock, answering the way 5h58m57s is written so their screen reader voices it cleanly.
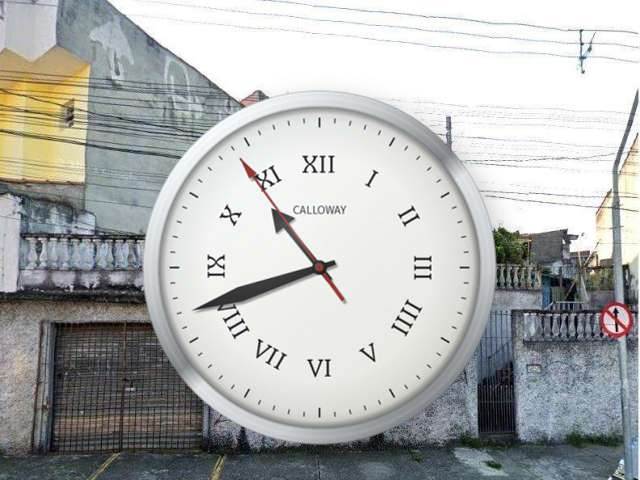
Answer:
10h41m54s
